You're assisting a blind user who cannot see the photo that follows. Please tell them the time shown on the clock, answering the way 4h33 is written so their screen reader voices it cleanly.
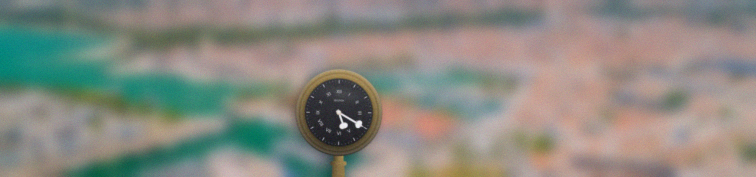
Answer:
5h20
